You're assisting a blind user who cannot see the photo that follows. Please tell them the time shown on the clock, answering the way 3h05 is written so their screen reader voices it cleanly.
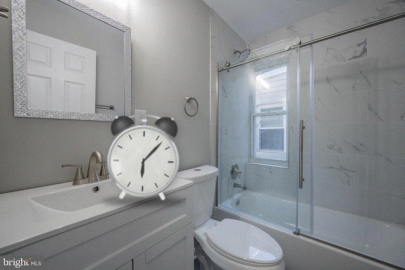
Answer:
6h07
